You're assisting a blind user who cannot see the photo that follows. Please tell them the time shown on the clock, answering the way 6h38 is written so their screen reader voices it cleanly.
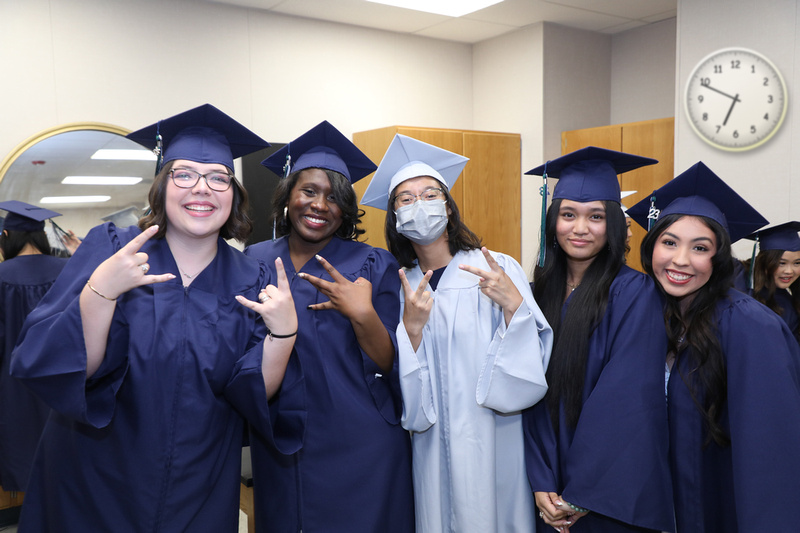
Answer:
6h49
